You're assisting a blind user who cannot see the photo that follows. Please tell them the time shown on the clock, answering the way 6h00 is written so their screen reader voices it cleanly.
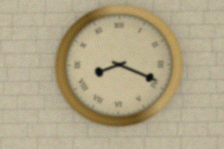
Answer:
8h19
